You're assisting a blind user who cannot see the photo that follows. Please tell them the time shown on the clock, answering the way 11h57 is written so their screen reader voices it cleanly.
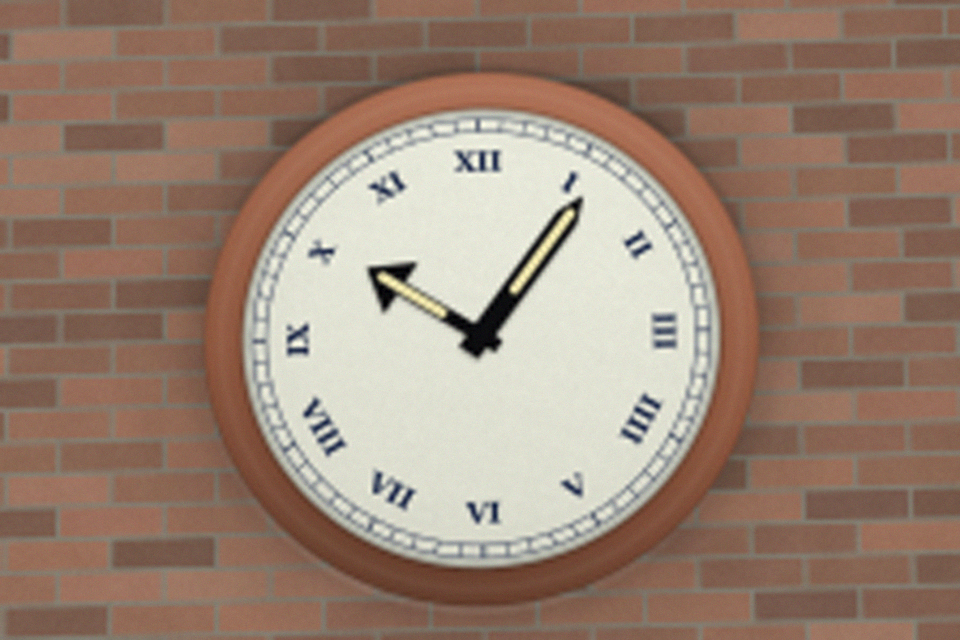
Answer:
10h06
